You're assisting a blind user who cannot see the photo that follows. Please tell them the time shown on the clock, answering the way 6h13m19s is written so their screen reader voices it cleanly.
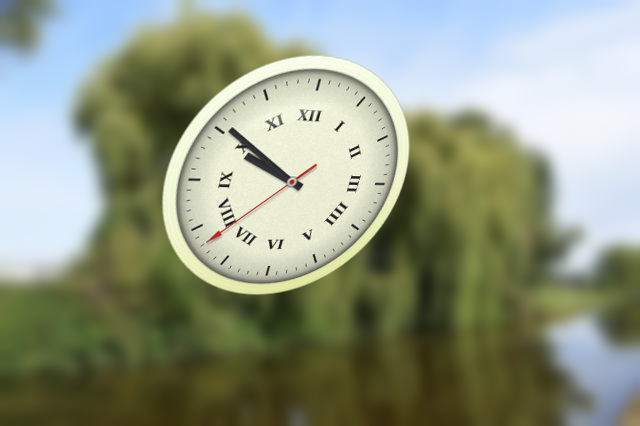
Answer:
9h50m38s
